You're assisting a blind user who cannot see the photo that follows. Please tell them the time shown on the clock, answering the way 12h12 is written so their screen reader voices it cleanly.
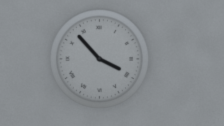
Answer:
3h53
